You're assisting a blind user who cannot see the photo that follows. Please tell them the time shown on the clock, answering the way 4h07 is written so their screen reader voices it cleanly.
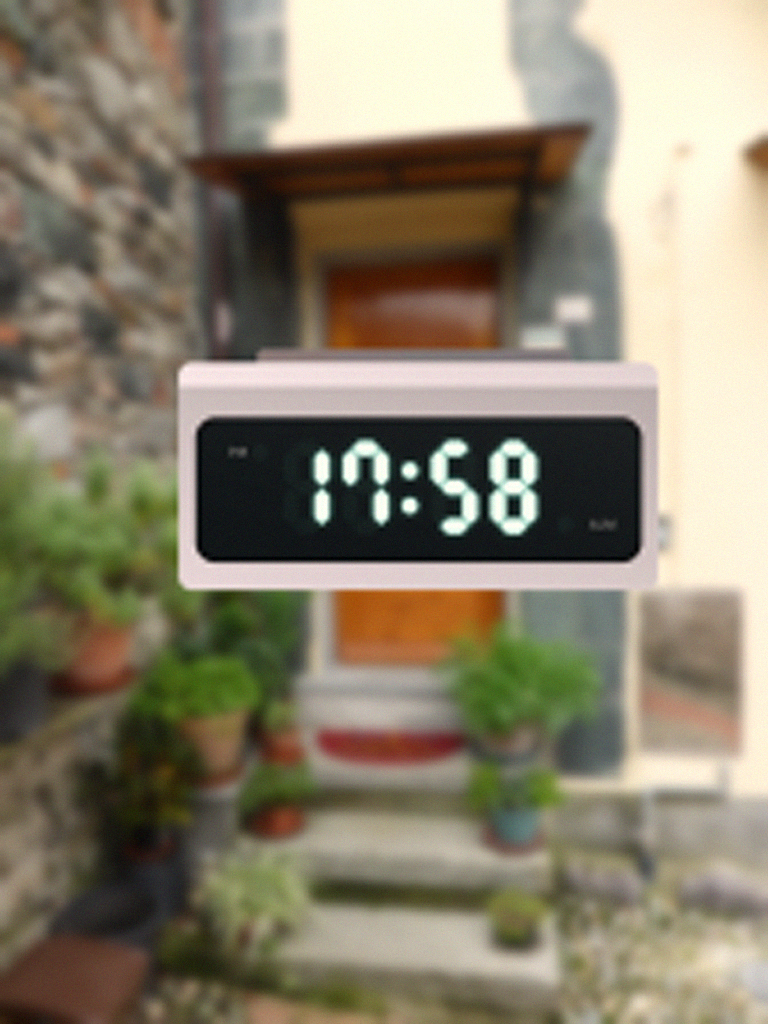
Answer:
17h58
